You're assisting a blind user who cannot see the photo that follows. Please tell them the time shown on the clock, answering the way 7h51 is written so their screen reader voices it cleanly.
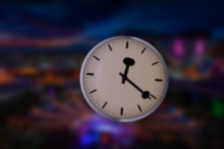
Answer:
12h21
